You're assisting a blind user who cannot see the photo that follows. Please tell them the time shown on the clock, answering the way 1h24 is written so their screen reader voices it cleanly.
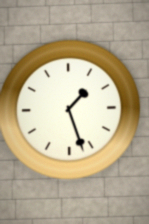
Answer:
1h27
